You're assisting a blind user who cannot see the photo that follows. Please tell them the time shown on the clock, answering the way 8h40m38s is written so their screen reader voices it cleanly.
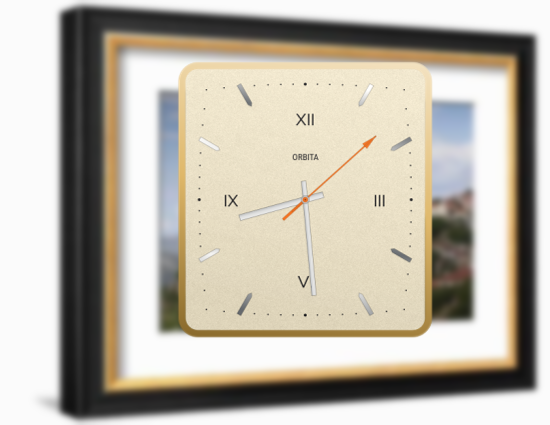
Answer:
8h29m08s
